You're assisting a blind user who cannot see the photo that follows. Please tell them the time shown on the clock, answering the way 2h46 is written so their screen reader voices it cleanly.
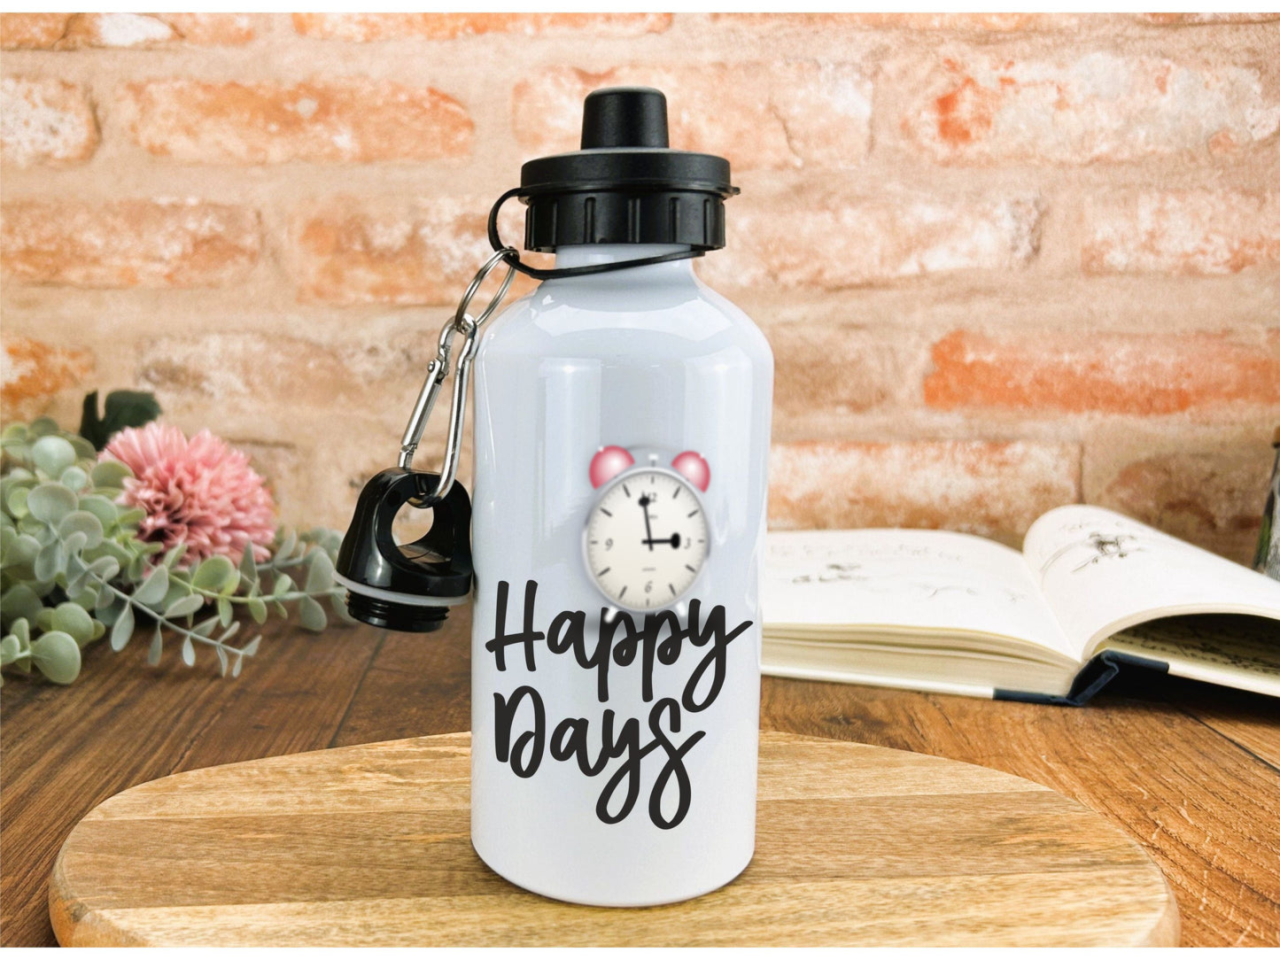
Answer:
2h58
